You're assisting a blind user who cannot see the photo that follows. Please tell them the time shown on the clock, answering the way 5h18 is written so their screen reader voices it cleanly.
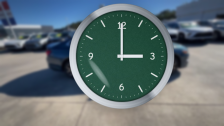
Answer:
3h00
